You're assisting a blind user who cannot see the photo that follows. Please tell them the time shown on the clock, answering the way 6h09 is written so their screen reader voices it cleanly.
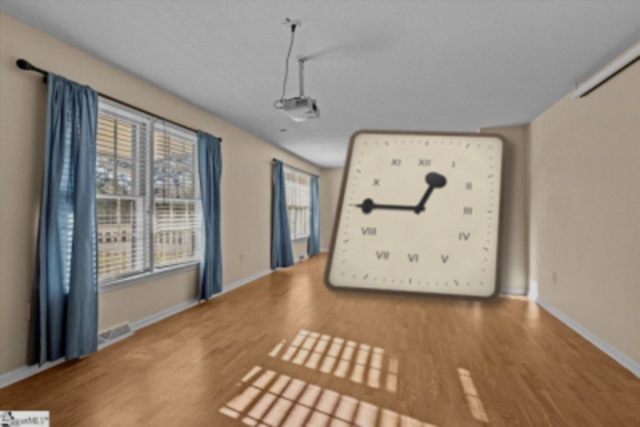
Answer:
12h45
